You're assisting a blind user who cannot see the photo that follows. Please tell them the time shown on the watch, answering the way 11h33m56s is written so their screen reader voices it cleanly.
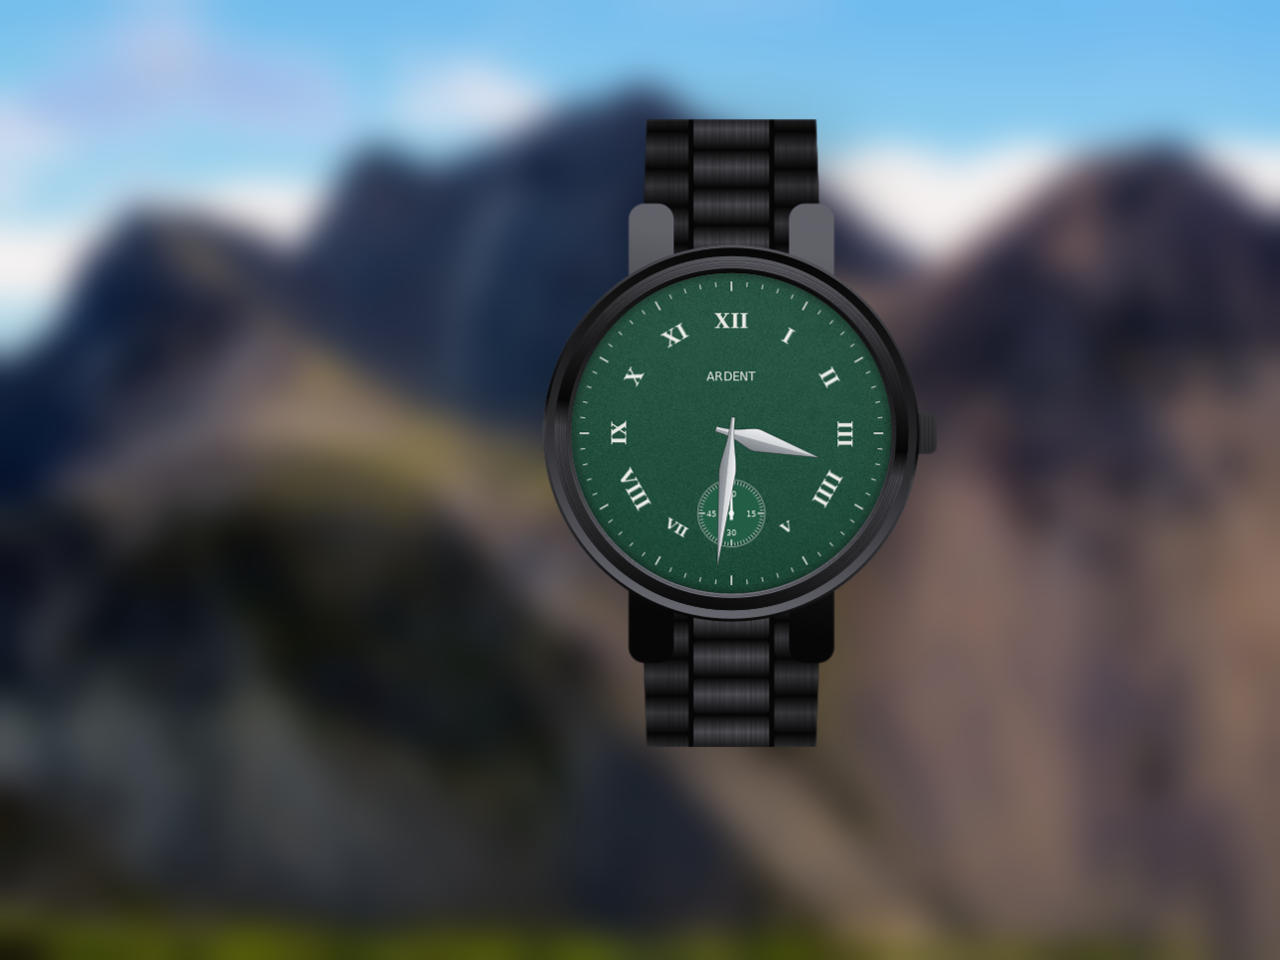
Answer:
3h31m00s
